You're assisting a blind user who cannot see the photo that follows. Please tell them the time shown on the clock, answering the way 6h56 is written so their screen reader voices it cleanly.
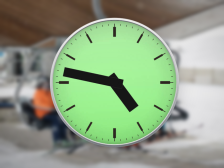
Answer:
4h47
